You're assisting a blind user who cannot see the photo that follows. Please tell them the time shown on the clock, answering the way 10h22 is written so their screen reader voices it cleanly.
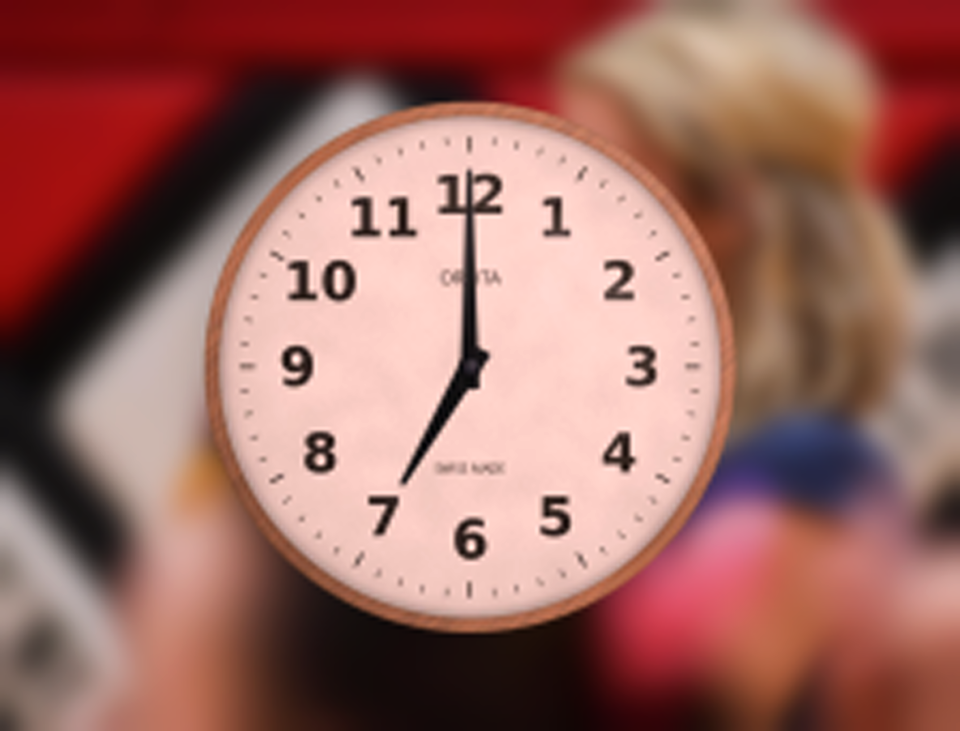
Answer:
7h00
